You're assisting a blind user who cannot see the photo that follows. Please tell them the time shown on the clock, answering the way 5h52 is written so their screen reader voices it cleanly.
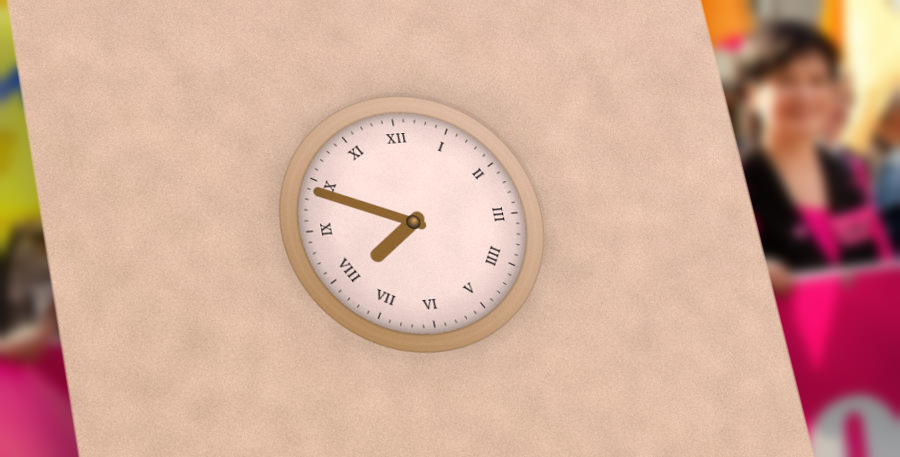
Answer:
7h49
